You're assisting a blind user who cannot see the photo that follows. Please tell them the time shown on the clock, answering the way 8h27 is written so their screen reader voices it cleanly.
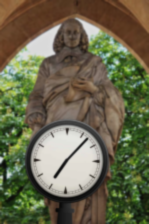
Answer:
7h07
